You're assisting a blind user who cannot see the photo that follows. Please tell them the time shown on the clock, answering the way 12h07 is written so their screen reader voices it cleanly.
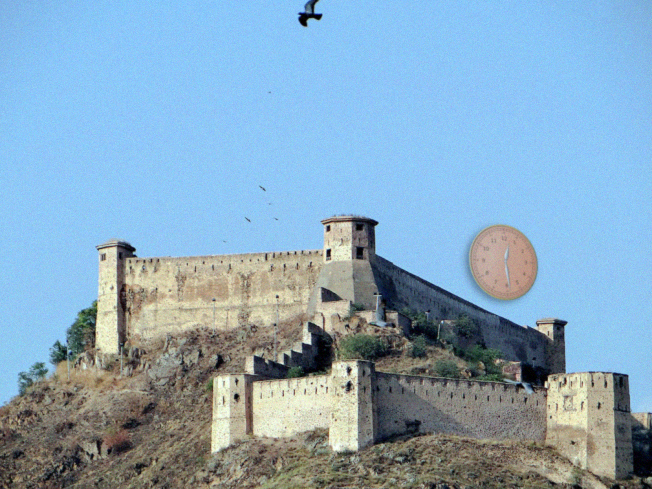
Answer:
12h29
